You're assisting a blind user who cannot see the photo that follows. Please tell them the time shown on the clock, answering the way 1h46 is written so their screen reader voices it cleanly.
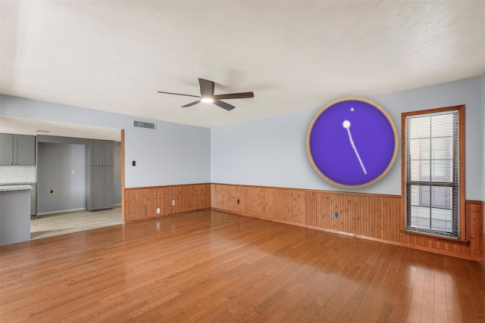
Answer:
11h26
